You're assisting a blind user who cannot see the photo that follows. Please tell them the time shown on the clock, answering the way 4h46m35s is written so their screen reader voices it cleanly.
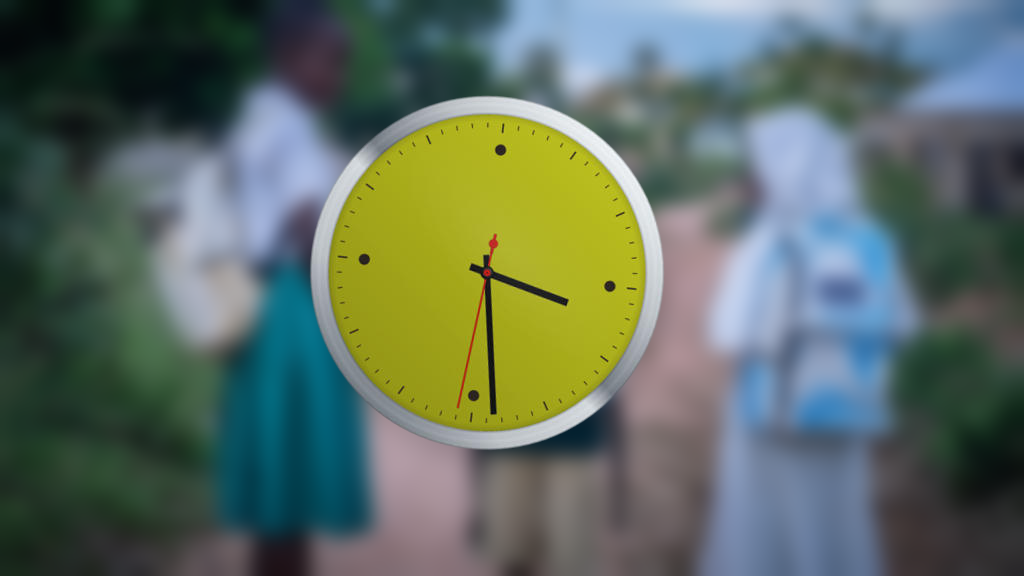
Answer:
3h28m31s
